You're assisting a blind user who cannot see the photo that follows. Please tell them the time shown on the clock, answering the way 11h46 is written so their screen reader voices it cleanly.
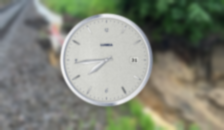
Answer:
7h44
